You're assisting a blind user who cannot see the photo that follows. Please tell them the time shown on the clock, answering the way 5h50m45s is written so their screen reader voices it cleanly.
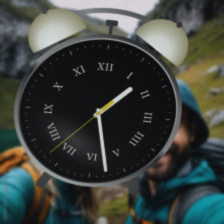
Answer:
1h27m37s
